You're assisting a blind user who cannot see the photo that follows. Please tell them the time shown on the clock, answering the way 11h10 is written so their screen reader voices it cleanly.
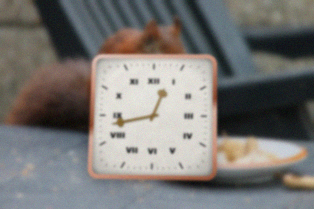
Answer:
12h43
